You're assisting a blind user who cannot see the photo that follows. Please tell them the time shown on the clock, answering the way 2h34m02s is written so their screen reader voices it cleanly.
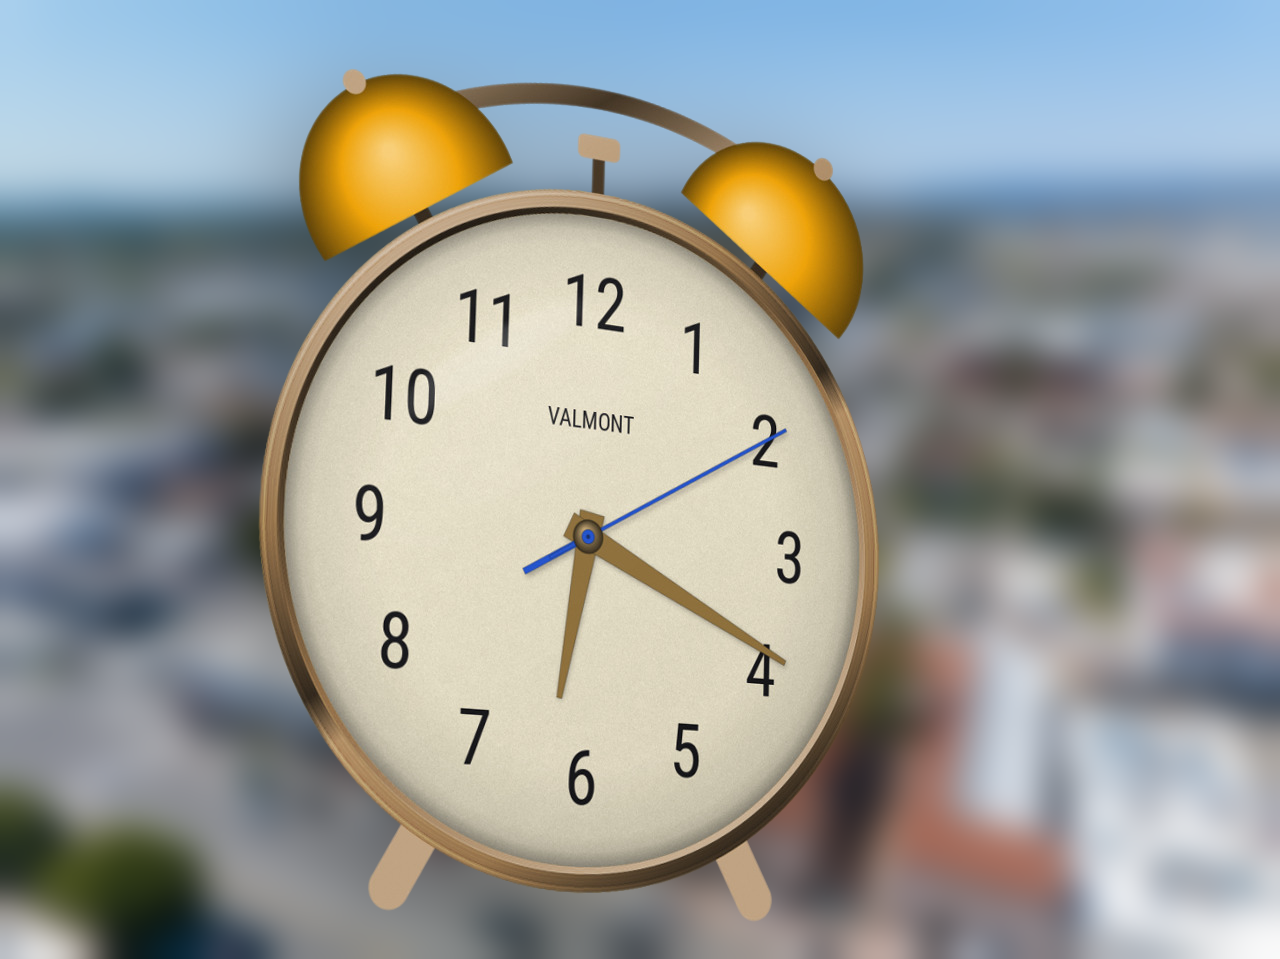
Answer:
6h19m10s
